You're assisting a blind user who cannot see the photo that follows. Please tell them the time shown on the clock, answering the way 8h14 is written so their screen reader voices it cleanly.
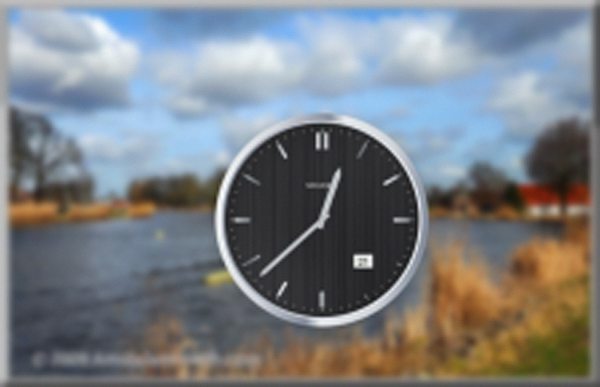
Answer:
12h38
